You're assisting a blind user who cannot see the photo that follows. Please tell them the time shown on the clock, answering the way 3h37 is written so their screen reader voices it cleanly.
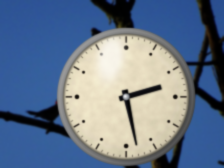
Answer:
2h28
